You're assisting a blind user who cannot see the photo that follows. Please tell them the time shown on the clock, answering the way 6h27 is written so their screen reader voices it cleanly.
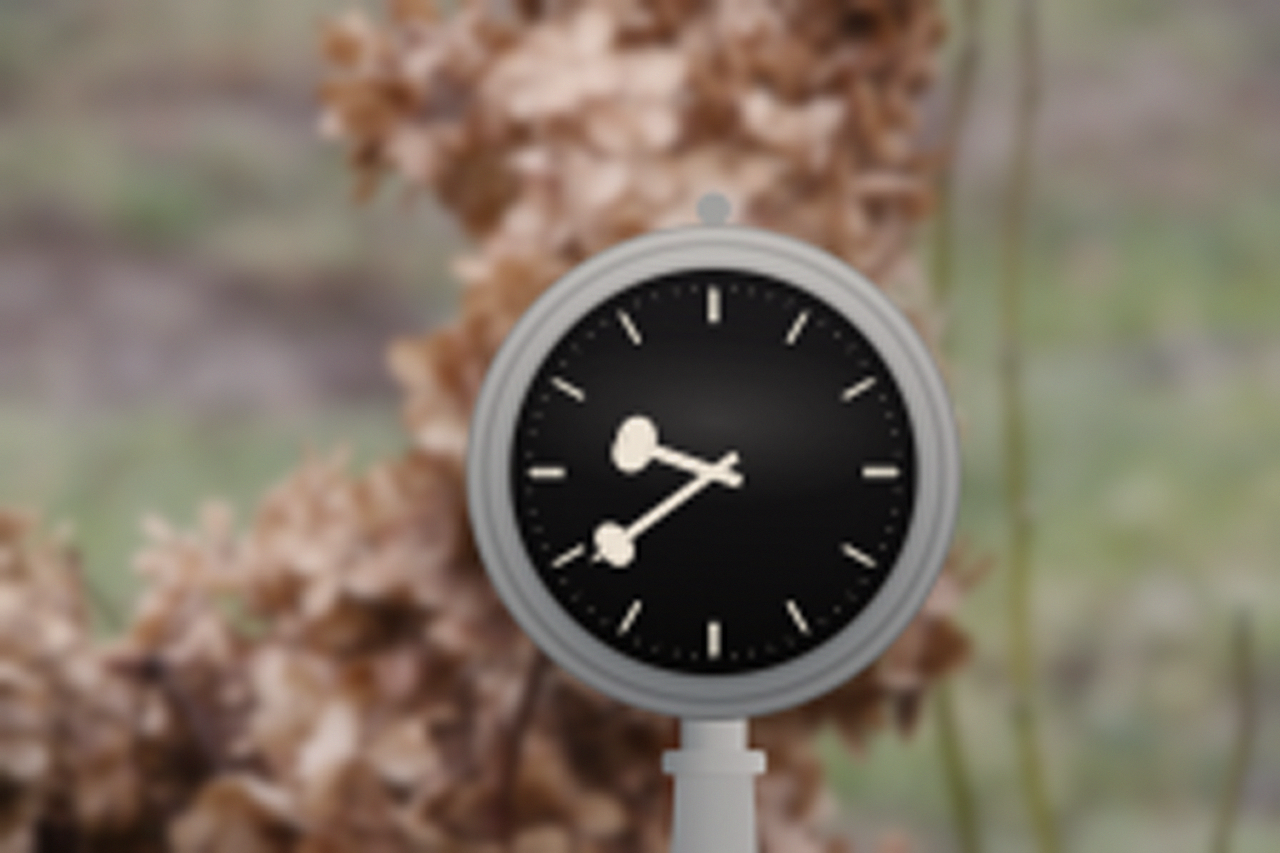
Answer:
9h39
